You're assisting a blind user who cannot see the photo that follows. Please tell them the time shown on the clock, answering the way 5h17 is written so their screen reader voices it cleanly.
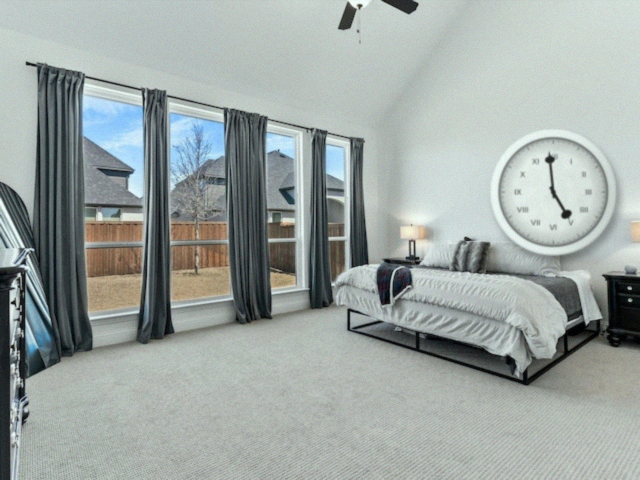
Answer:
4h59
